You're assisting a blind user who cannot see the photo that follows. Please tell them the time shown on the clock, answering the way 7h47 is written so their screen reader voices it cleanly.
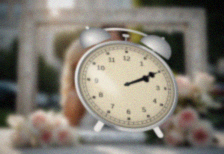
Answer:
2h10
